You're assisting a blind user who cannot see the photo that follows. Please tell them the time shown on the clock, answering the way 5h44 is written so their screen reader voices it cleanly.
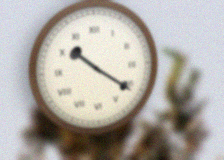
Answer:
10h21
